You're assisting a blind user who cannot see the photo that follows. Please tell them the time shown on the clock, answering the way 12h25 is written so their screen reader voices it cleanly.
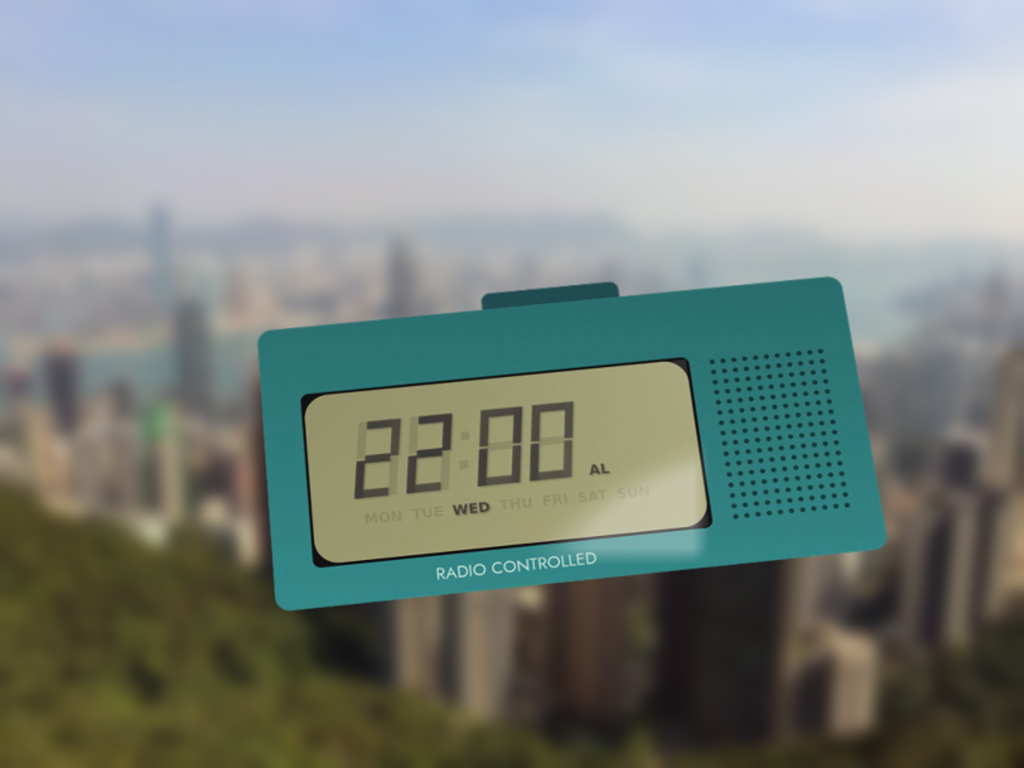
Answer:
22h00
